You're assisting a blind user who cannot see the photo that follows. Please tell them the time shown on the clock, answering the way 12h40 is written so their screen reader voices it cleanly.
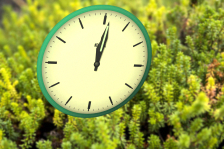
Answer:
12h01
